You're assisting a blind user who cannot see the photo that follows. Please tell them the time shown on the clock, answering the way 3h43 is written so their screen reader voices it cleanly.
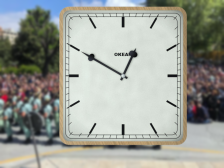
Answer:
12h50
